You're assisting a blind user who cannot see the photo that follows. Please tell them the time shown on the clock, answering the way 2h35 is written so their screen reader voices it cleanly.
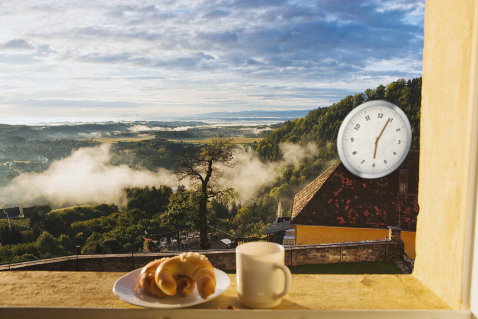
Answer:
6h04
